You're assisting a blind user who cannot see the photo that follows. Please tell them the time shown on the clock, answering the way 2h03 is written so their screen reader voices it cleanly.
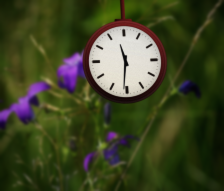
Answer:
11h31
